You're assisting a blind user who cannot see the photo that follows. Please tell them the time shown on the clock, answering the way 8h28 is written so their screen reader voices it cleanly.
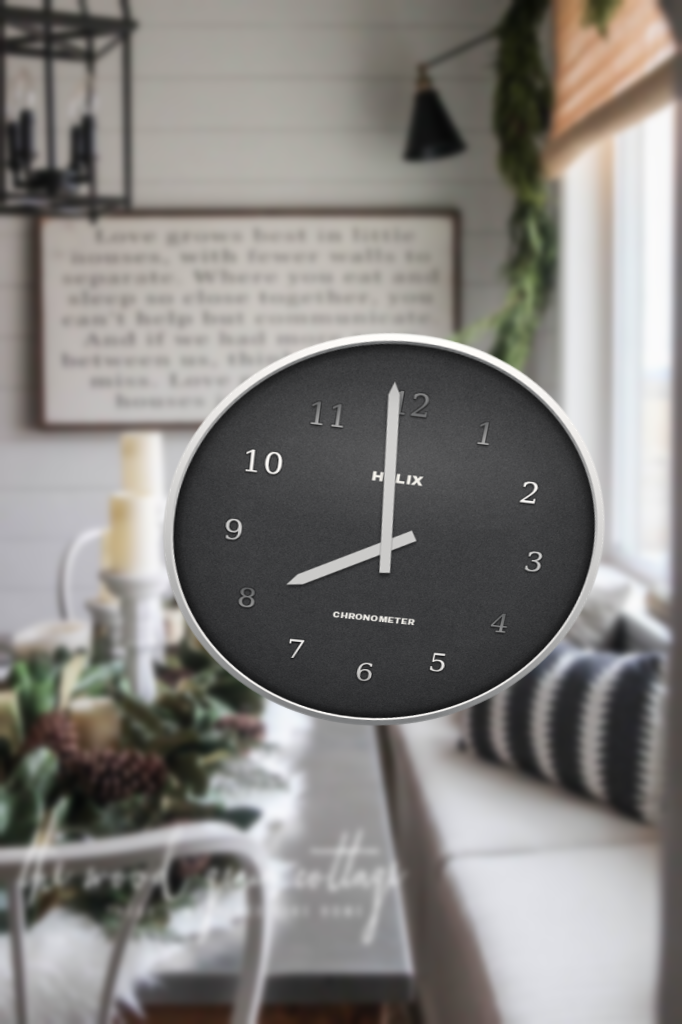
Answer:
7h59
